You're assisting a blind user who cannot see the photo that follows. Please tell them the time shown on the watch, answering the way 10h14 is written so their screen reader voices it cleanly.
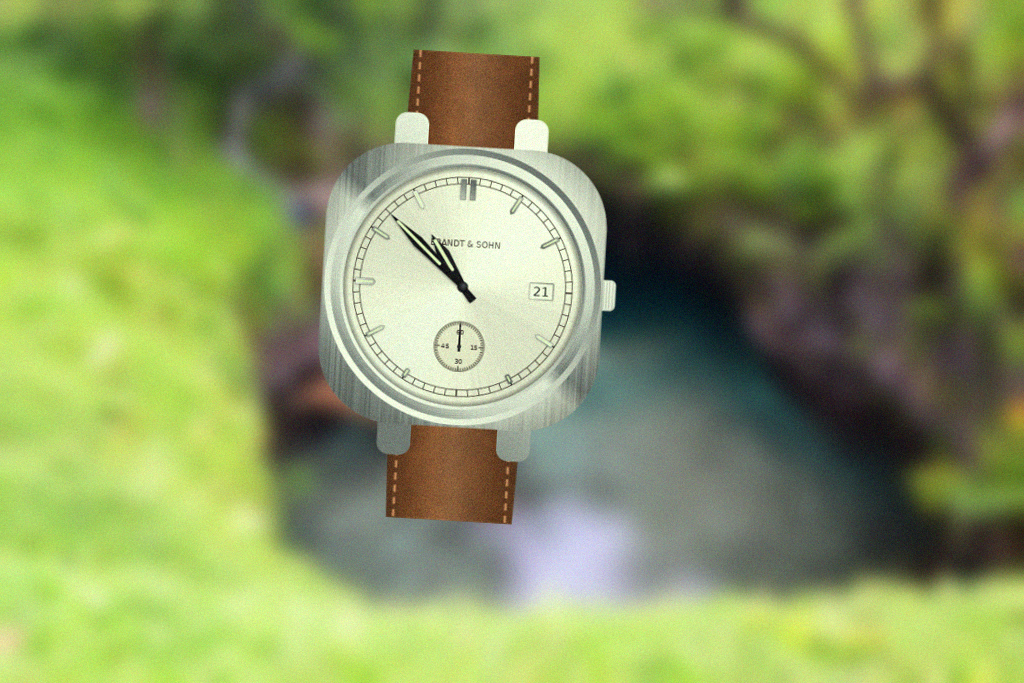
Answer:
10h52
